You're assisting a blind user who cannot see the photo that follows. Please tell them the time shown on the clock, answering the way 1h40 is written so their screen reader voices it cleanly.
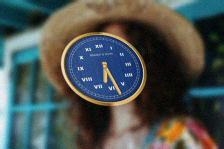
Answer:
6h28
